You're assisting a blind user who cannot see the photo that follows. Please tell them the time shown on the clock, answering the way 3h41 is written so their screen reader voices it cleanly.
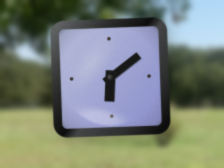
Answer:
6h09
